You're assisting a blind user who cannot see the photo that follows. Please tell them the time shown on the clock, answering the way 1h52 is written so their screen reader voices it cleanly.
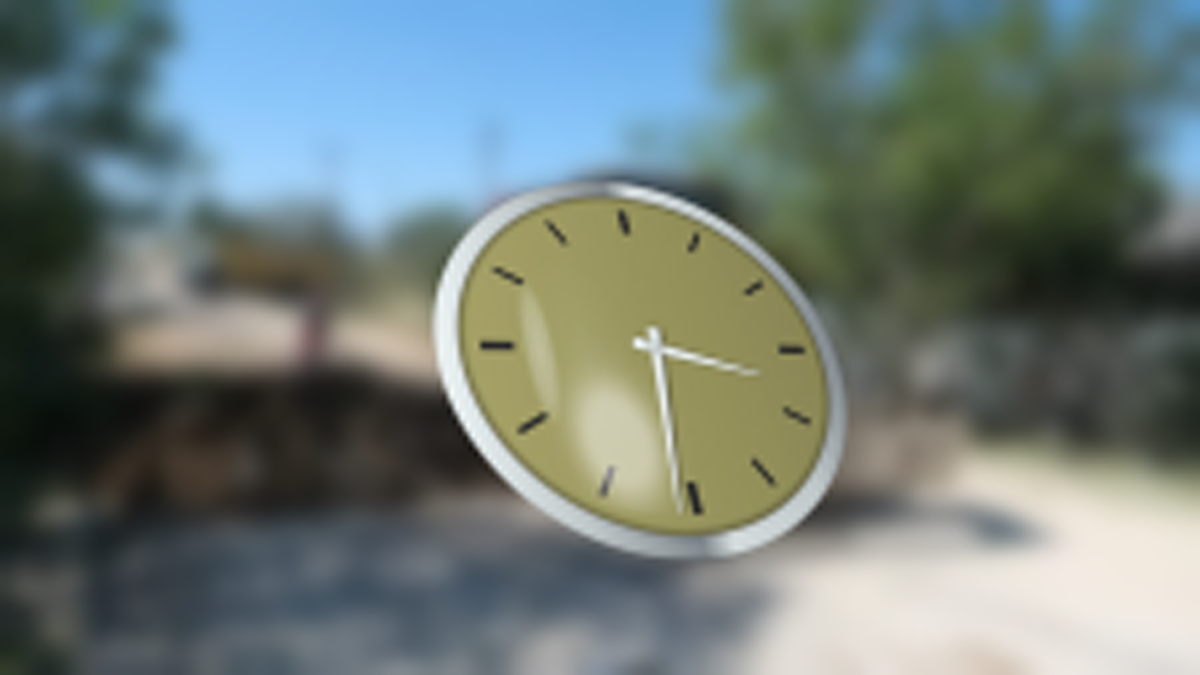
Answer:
3h31
